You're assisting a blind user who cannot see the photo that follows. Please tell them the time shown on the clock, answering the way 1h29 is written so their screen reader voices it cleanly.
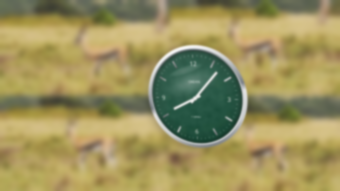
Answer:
8h07
